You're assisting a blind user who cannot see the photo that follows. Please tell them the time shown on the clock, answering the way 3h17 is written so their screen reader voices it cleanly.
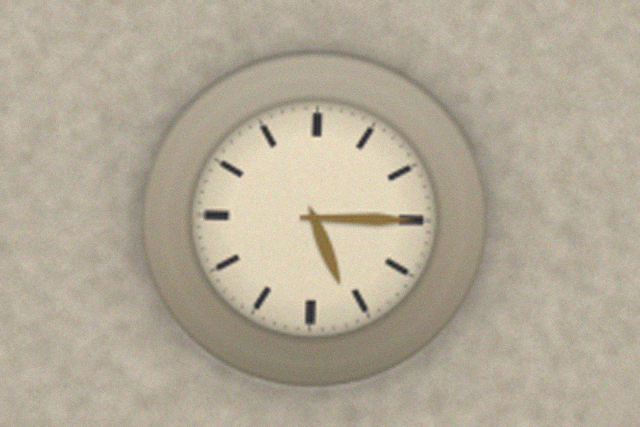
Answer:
5h15
